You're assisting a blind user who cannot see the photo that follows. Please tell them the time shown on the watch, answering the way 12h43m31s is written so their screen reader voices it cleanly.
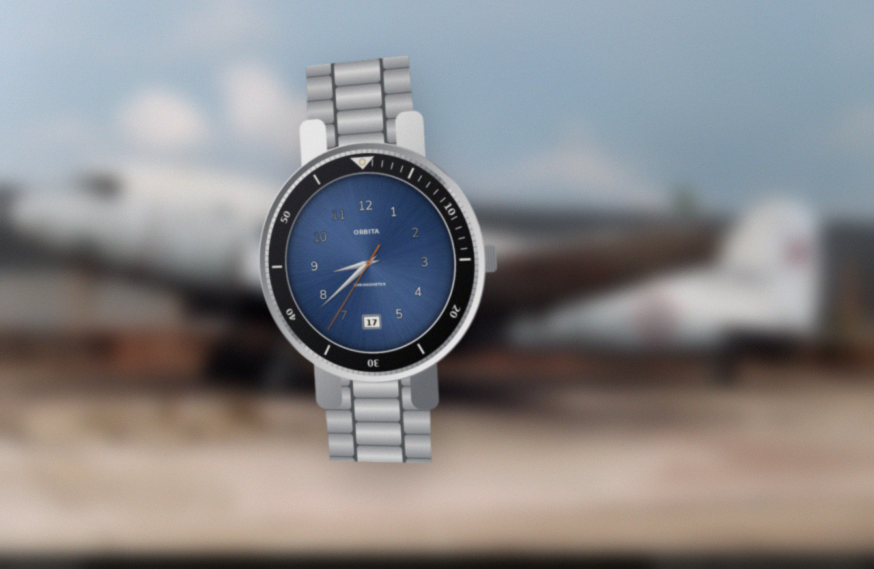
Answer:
8h38m36s
